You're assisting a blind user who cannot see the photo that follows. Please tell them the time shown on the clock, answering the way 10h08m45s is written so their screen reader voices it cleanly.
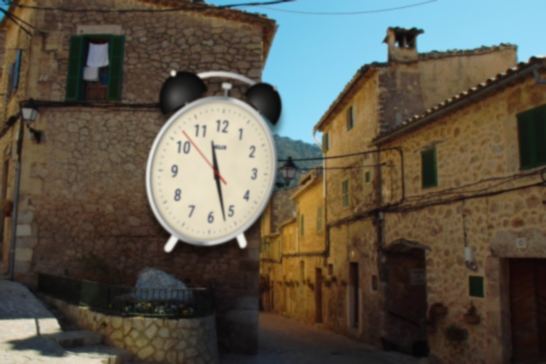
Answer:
11h26m52s
